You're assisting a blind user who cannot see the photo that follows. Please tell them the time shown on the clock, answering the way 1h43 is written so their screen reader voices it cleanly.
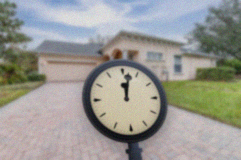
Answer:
12h02
